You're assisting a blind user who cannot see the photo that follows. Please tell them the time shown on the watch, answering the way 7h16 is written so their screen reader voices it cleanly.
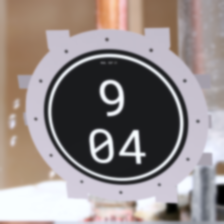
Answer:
9h04
